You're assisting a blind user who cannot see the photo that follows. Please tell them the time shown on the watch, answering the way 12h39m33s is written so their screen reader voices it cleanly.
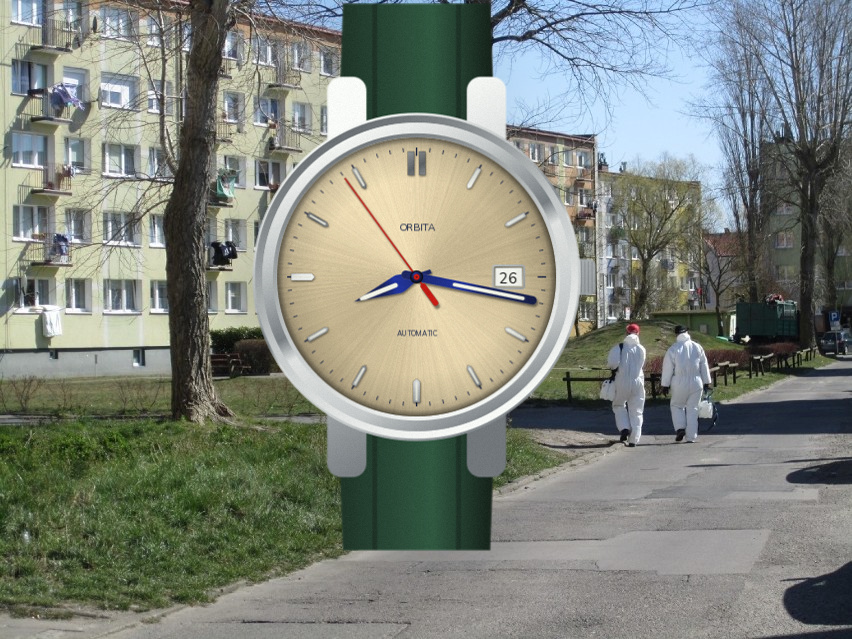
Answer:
8h16m54s
